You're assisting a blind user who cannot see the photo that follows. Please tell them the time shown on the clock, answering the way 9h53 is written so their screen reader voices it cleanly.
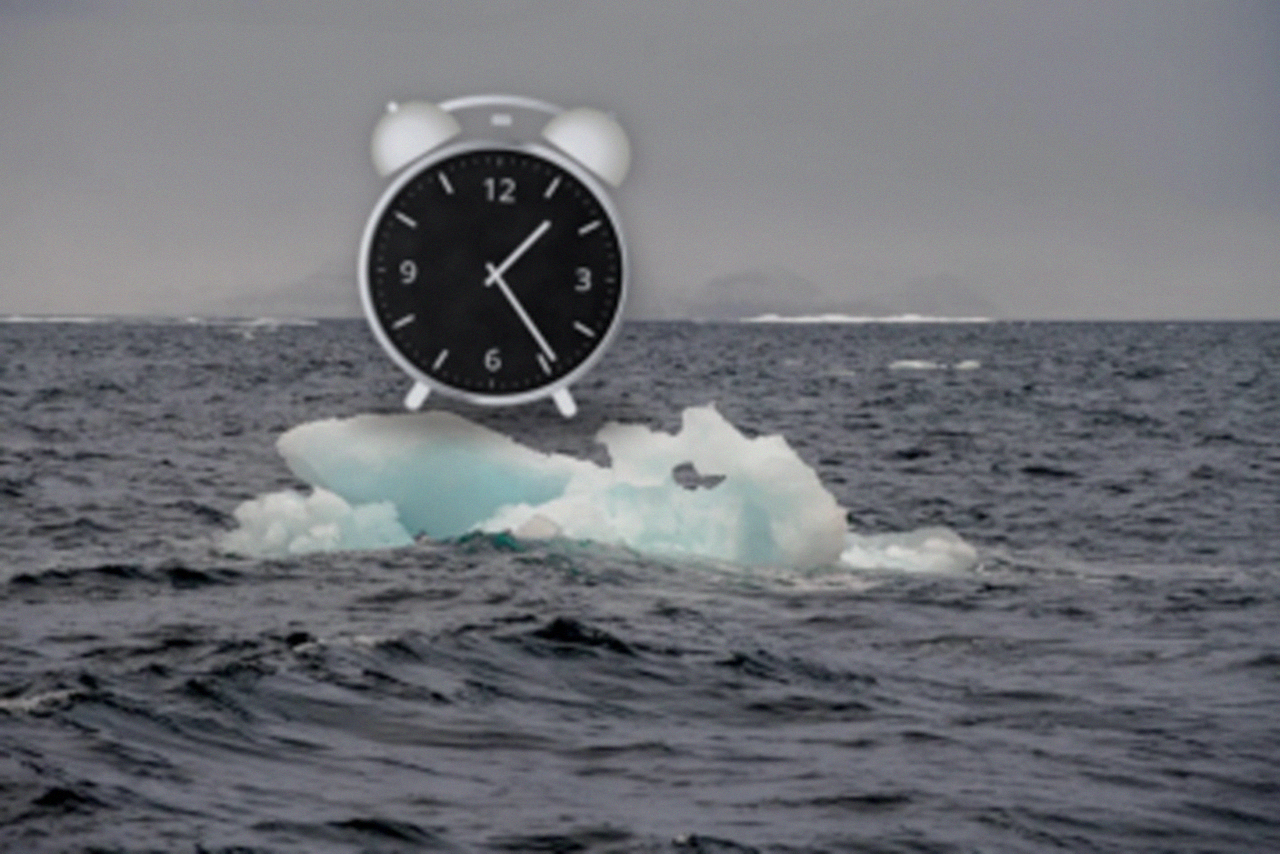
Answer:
1h24
